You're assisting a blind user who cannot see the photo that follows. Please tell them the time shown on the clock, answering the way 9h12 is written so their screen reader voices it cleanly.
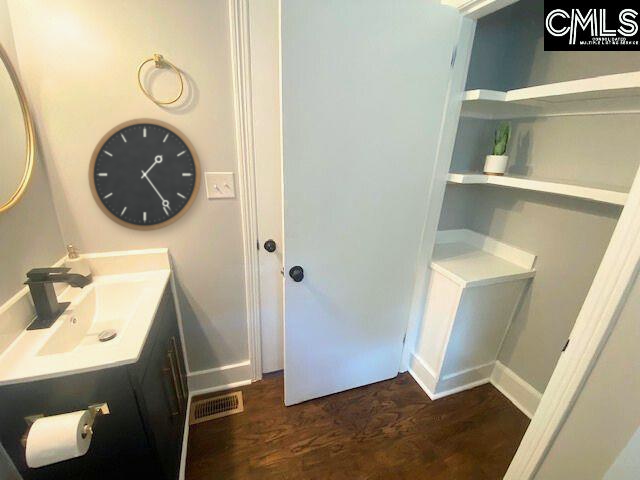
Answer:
1h24
